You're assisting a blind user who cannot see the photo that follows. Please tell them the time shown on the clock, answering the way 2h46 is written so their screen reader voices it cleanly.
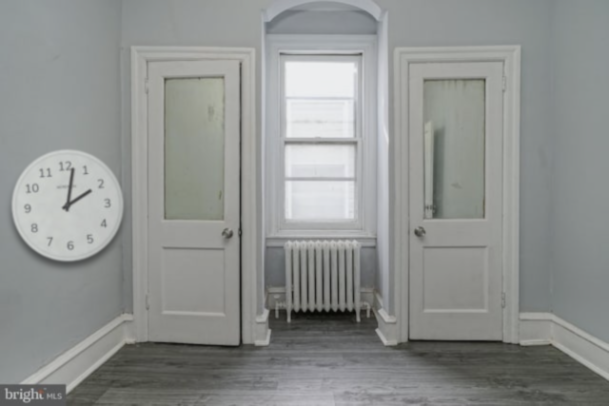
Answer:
2h02
